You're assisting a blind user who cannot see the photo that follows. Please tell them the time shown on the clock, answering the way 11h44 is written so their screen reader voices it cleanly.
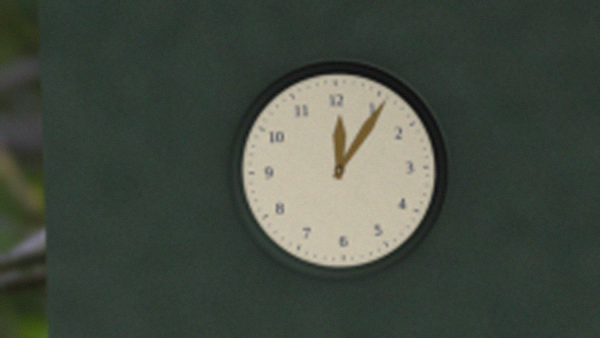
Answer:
12h06
